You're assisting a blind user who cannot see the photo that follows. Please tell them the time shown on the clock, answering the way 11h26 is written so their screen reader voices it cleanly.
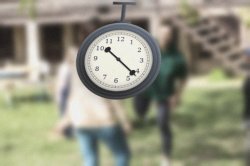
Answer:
10h22
